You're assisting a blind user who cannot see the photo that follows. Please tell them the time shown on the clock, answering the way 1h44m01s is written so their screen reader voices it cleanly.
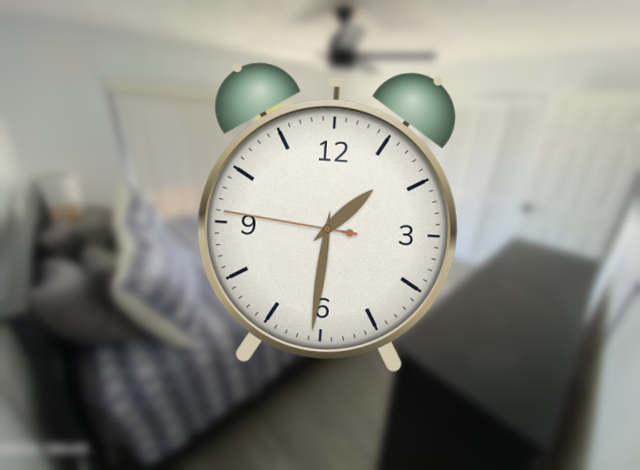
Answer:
1h30m46s
